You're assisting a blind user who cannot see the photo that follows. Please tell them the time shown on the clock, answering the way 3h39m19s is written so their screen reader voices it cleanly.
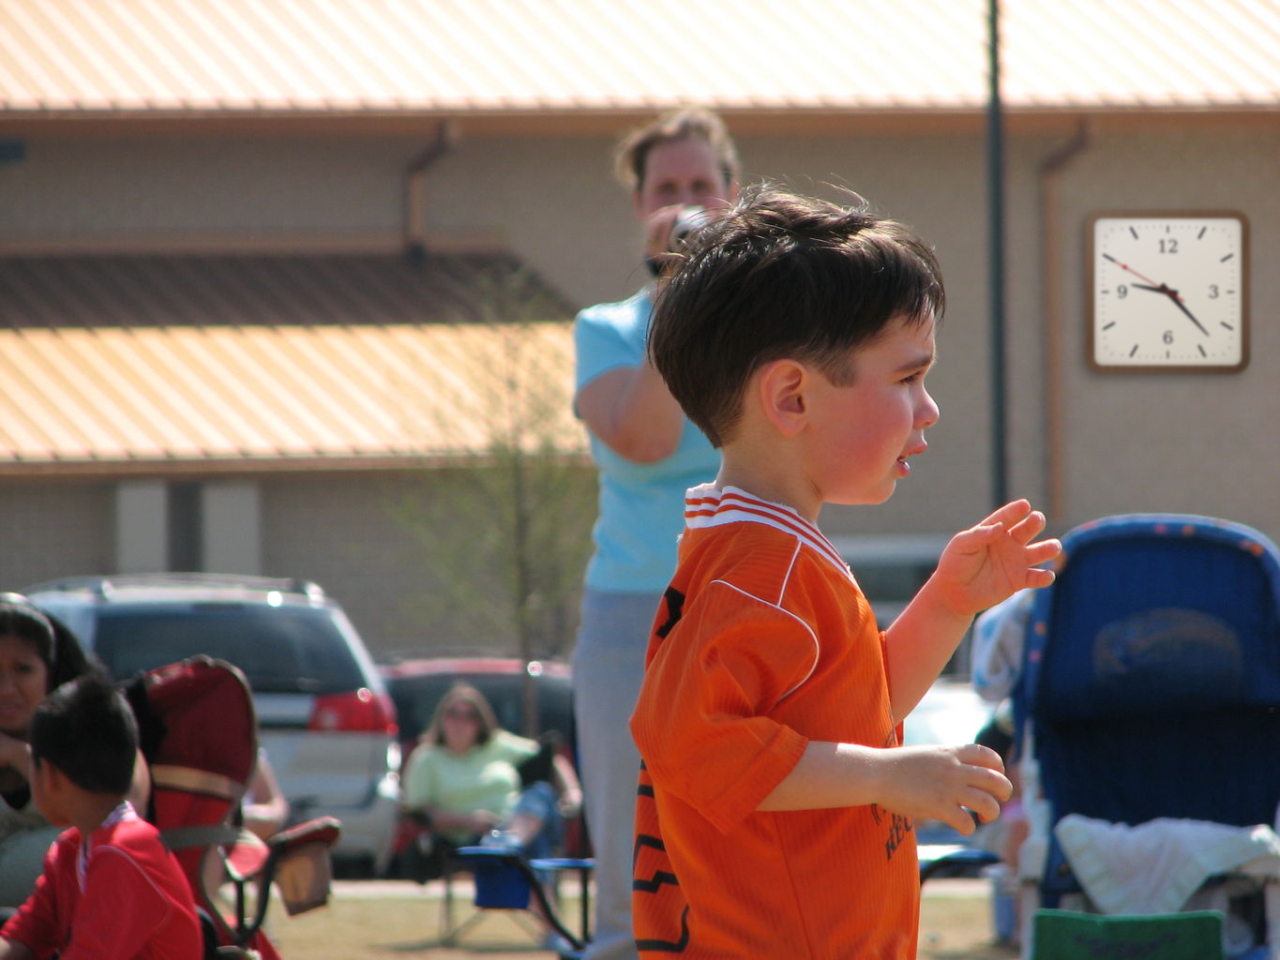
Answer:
9h22m50s
